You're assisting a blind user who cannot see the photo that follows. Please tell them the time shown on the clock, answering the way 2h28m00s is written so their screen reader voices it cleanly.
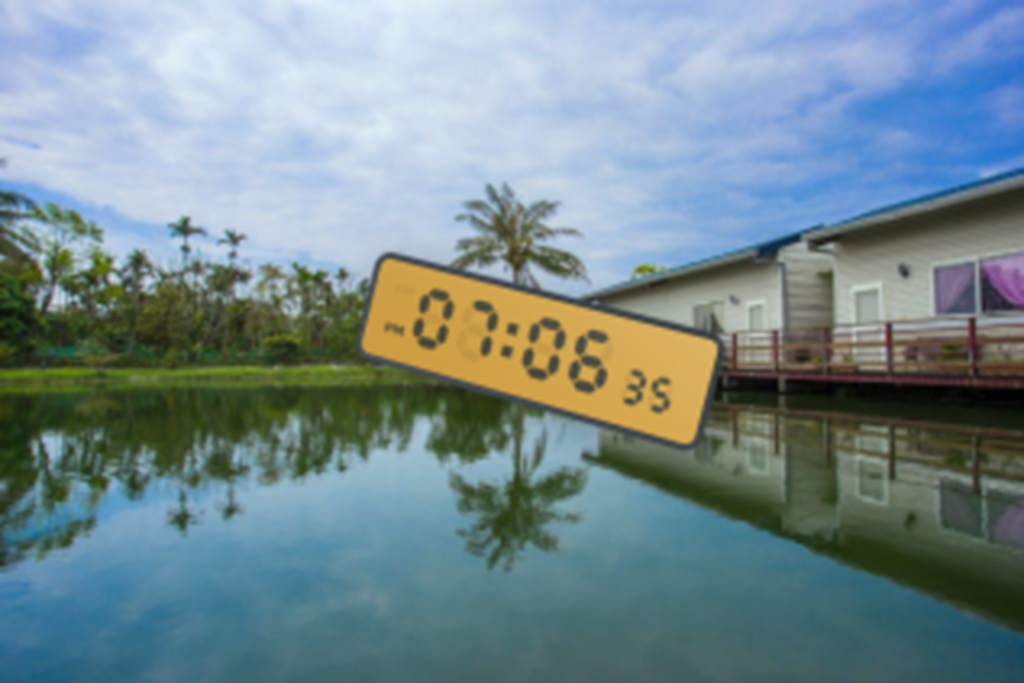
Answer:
7h06m35s
